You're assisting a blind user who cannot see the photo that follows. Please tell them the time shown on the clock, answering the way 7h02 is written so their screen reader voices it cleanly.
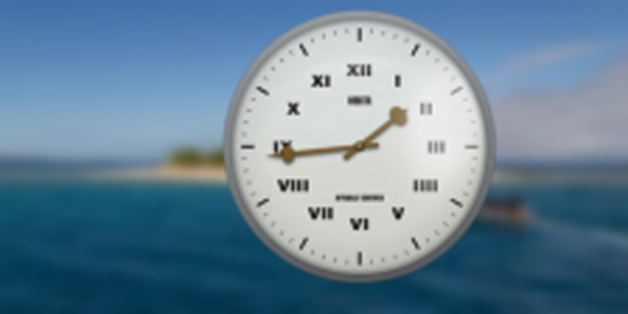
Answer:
1h44
